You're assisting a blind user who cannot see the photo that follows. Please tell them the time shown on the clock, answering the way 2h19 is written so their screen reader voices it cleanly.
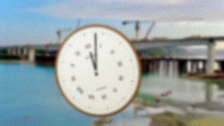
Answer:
12h03
